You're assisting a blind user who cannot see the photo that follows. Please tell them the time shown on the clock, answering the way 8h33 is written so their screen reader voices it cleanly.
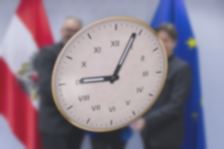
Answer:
9h04
